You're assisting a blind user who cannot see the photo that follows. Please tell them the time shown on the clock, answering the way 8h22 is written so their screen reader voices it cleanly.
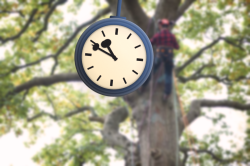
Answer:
10h49
